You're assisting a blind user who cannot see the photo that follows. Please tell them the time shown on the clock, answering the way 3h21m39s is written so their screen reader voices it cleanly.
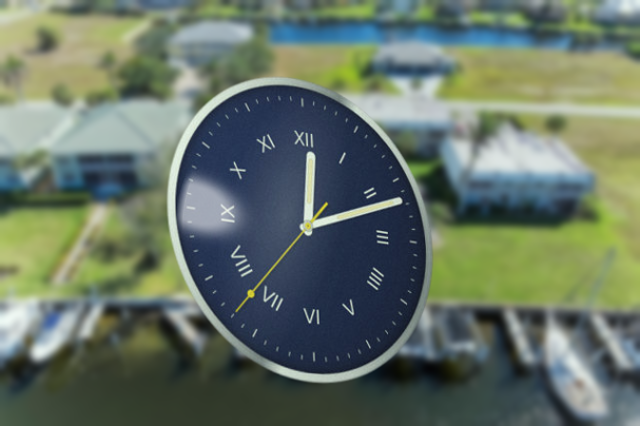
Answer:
12h11m37s
